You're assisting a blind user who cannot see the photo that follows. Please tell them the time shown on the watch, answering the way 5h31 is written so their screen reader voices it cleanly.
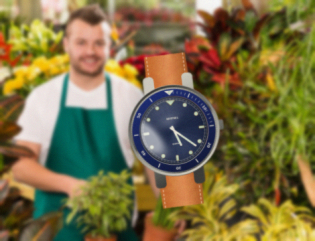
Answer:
5h22
